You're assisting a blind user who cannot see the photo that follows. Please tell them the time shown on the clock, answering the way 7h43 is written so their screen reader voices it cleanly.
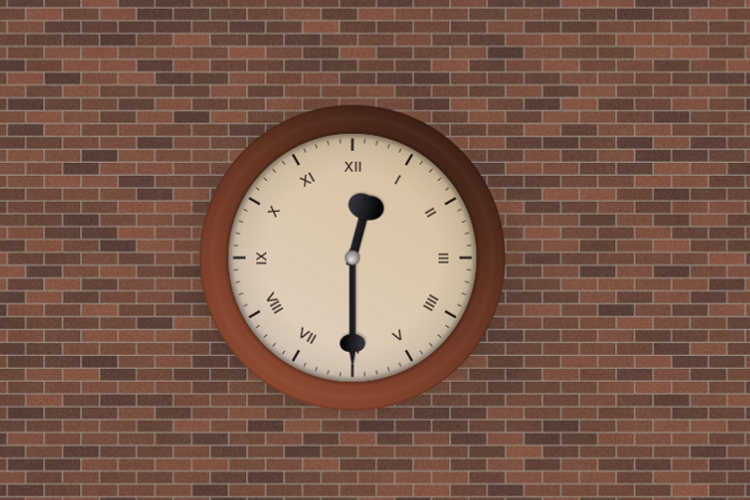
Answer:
12h30
